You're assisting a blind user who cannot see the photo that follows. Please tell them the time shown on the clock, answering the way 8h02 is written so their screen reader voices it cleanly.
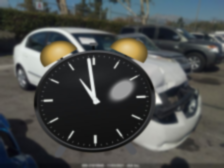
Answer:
10h59
